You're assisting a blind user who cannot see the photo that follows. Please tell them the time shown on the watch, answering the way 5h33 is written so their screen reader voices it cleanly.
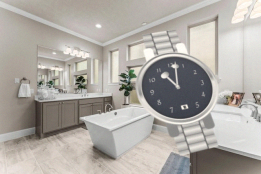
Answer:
11h02
